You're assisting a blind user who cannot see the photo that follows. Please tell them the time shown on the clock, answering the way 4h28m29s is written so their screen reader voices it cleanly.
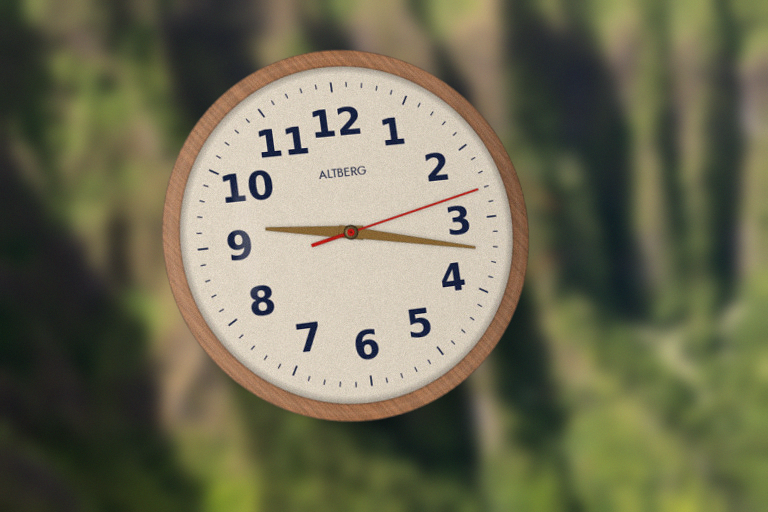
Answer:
9h17m13s
